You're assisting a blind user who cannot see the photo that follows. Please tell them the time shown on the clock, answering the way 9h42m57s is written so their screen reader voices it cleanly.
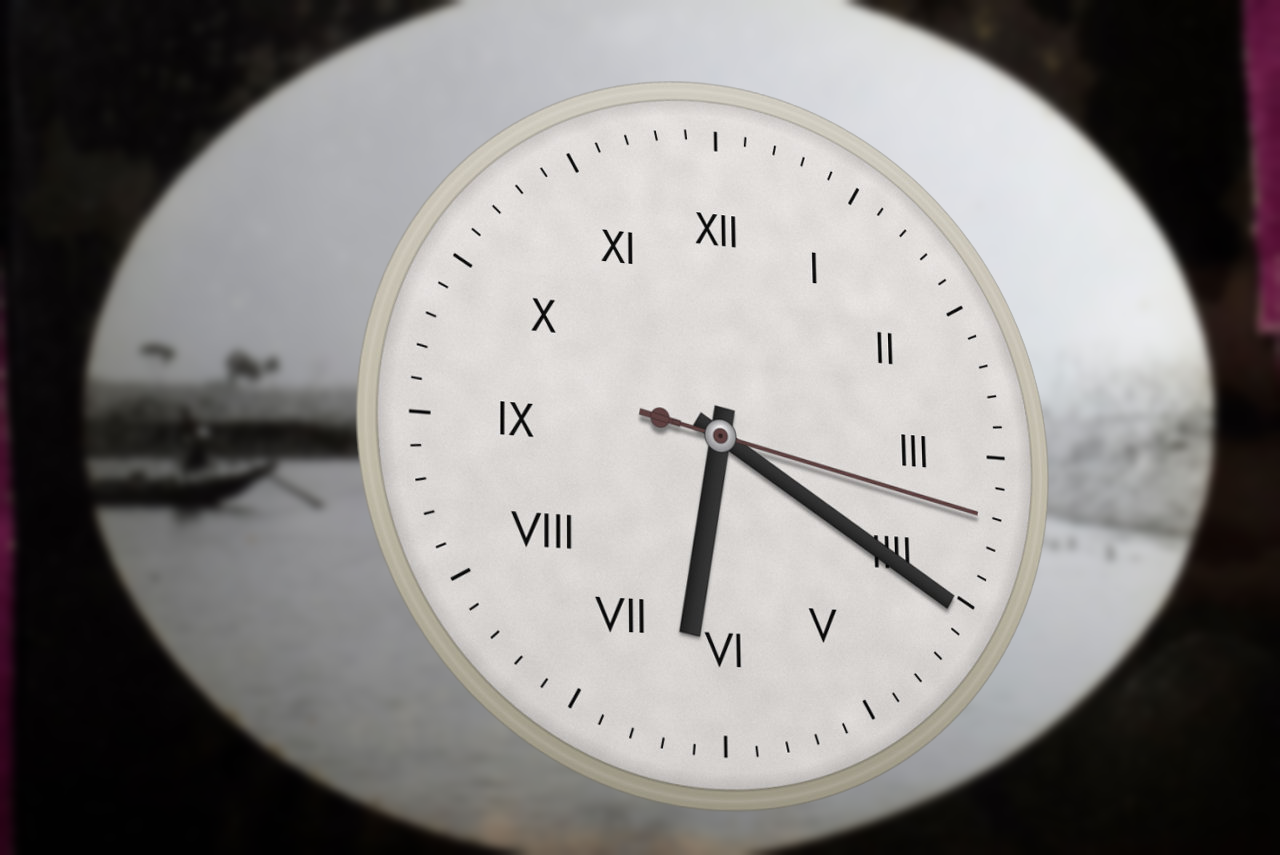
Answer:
6h20m17s
